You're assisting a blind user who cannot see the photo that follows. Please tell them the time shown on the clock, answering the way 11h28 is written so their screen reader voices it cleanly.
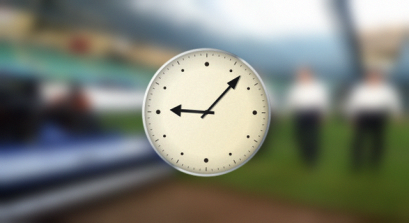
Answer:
9h07
